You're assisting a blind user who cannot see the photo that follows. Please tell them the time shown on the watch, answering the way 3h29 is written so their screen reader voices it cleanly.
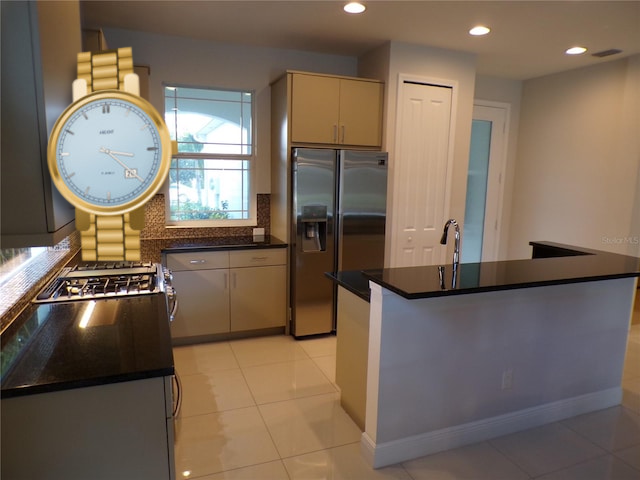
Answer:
3h22
